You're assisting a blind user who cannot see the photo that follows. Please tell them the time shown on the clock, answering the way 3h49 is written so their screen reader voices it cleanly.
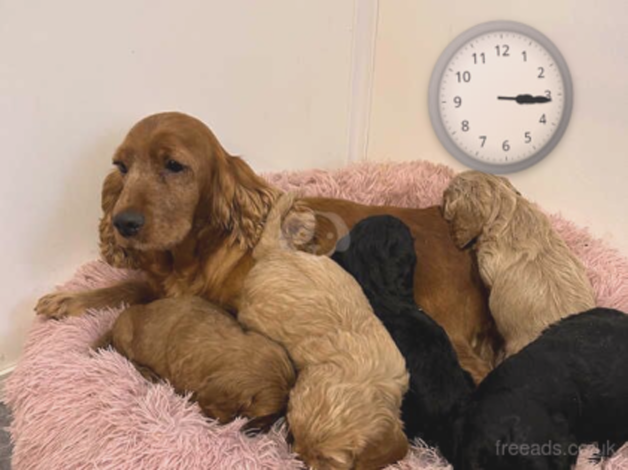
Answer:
3h16
